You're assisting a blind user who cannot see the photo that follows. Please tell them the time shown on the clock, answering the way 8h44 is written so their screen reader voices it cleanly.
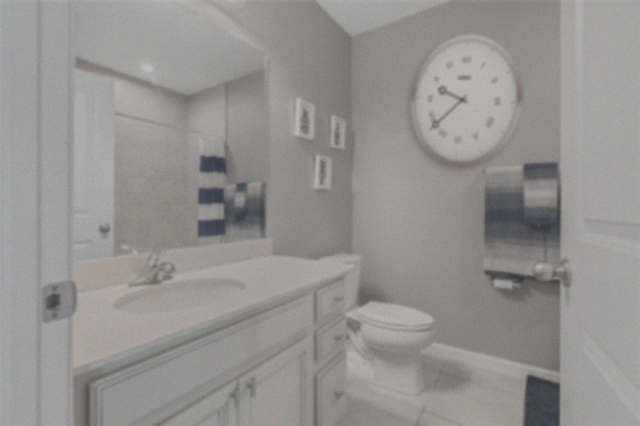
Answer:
9h38
